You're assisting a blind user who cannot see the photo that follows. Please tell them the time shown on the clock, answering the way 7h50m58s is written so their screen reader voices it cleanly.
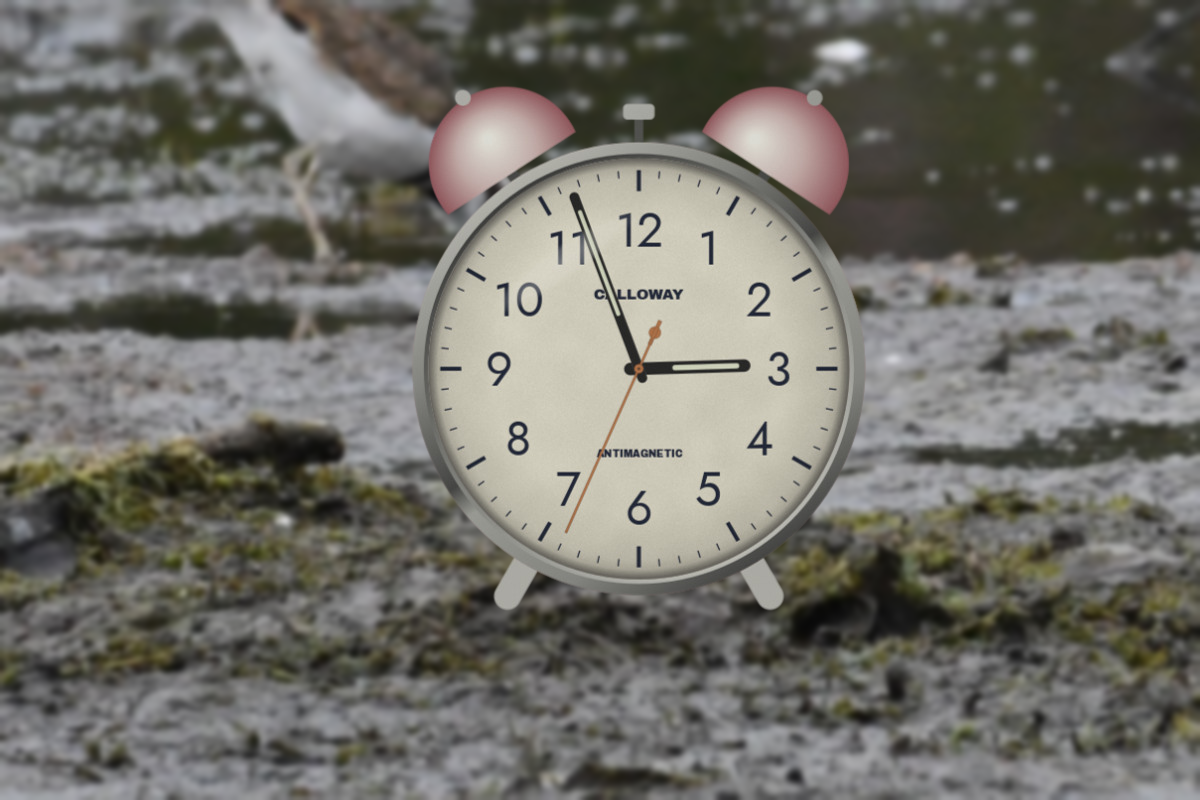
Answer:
2h56m34s
